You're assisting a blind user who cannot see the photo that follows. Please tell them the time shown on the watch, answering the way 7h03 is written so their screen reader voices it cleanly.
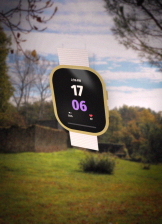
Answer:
17h06
